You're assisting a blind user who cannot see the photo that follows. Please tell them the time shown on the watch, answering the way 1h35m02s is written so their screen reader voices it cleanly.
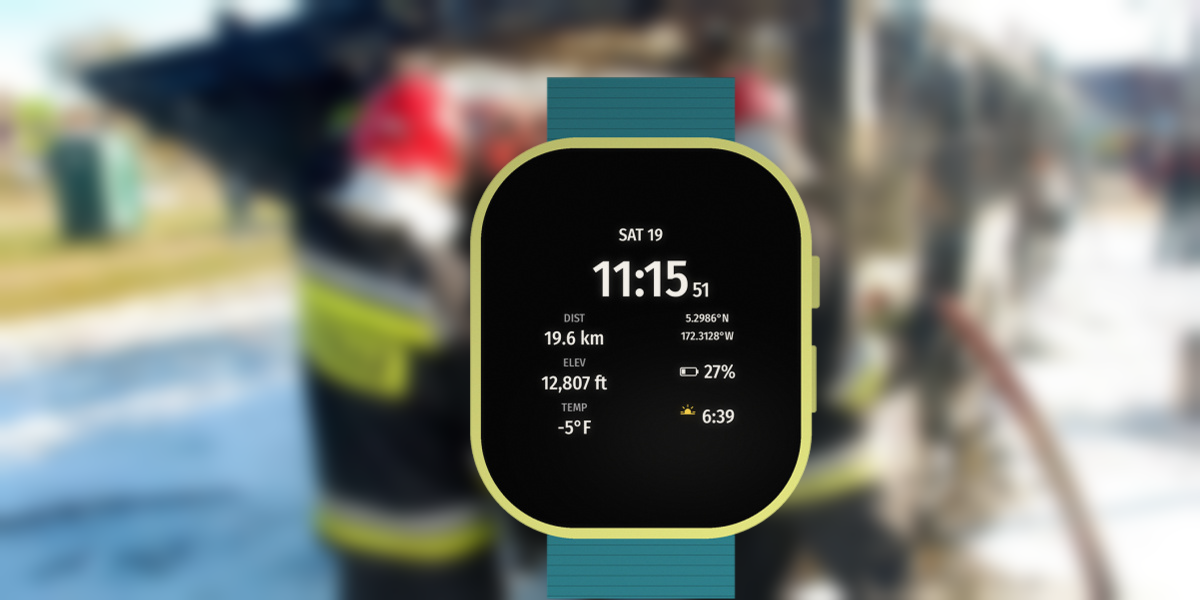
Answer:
11h15m51s
